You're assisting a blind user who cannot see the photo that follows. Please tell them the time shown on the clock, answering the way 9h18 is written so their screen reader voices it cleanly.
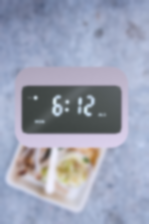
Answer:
6h12
